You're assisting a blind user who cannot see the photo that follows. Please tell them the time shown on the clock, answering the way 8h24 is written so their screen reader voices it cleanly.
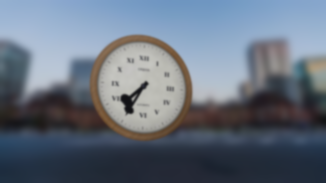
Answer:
7h35
